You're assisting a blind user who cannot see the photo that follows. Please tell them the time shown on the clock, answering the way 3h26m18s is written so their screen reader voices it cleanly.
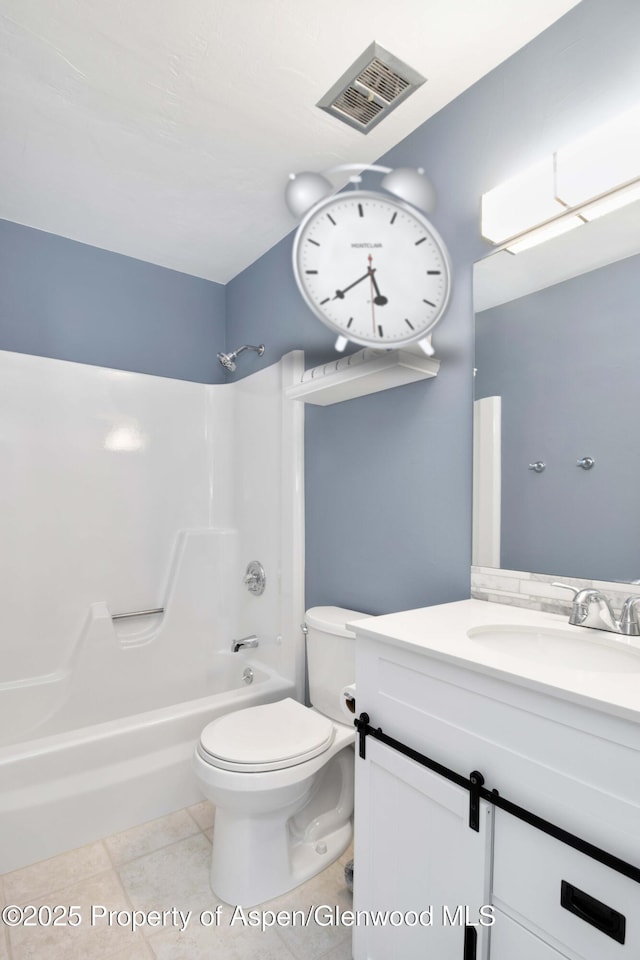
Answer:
5h39m31s
